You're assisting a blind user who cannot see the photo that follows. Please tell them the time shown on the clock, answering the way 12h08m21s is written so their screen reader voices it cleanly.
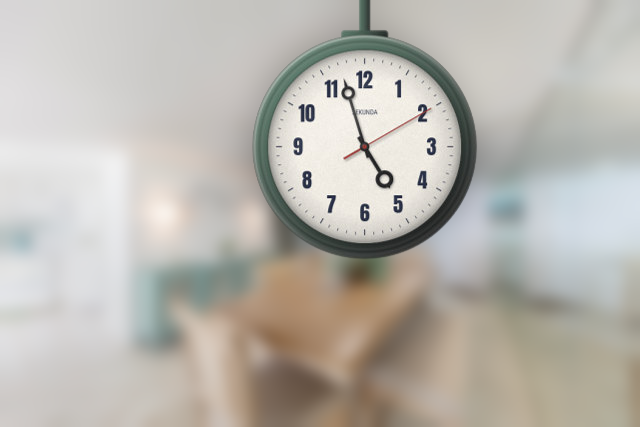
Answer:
4h57m10s
